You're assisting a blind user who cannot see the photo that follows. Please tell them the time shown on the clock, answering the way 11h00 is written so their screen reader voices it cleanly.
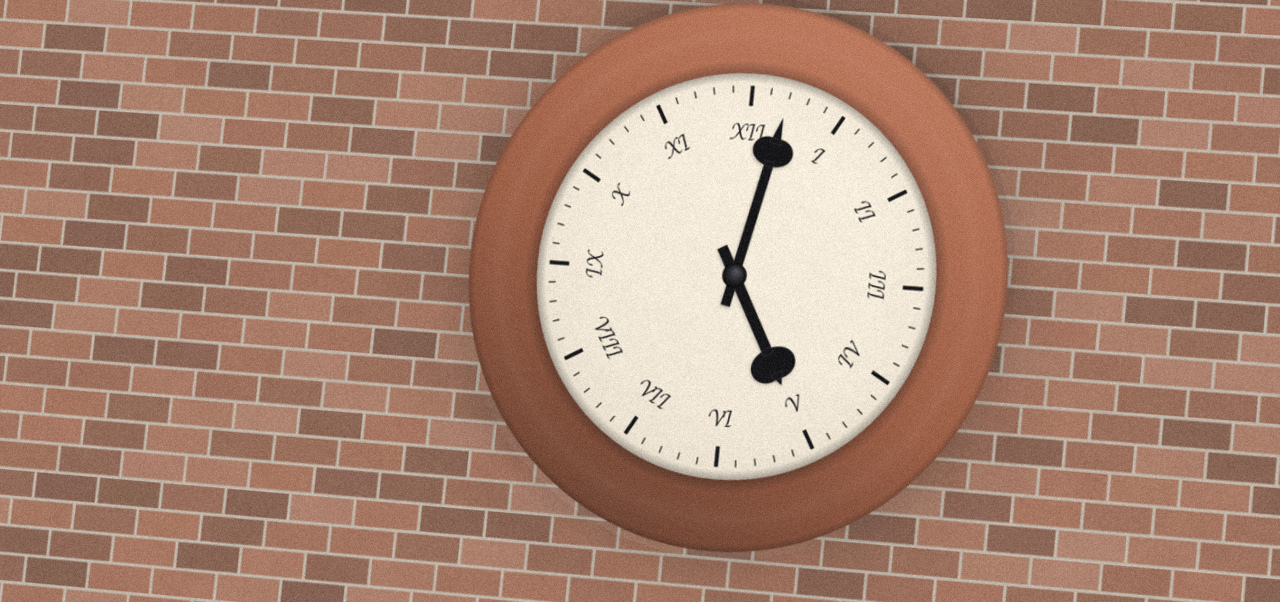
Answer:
5h02
